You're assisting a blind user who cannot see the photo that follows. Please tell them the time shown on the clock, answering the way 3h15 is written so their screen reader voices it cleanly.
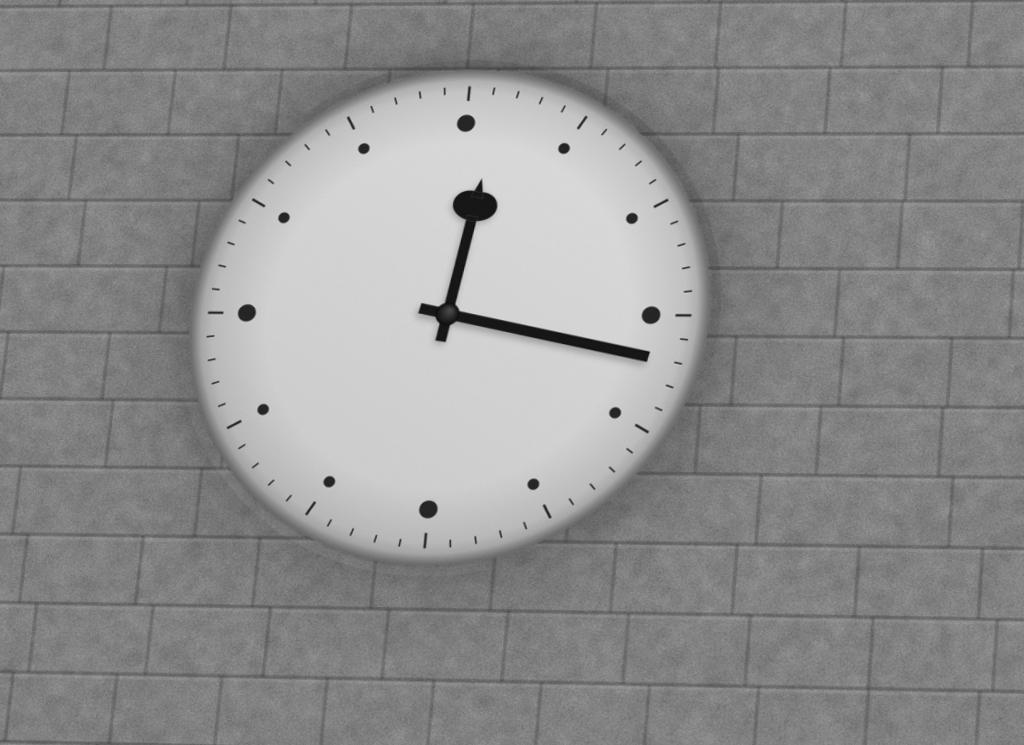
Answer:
12h17
